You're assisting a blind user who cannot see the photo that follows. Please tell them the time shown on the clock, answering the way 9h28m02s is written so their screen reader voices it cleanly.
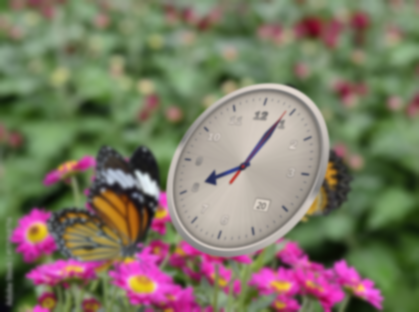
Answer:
8h04m04s
